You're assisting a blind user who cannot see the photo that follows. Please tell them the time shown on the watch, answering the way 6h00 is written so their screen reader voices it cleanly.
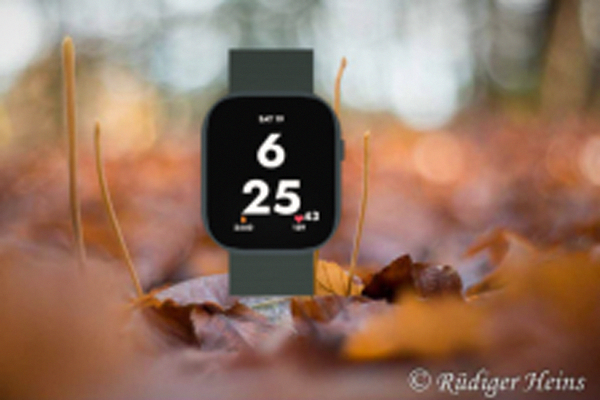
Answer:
6h25
